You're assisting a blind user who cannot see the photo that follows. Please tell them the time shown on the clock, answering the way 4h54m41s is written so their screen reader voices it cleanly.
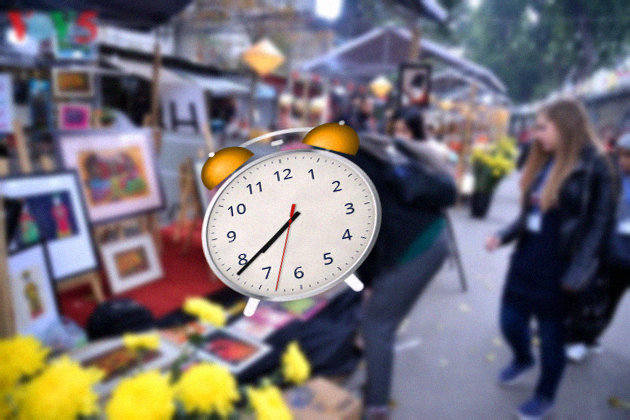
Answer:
7h38m33s
